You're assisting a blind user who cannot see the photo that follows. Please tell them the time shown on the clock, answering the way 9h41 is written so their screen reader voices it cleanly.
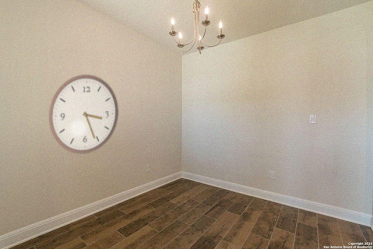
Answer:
3h26
